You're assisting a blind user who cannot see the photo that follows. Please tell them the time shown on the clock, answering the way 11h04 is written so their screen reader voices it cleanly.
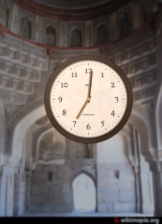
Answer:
7h01
